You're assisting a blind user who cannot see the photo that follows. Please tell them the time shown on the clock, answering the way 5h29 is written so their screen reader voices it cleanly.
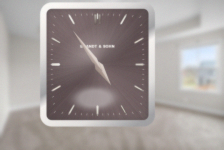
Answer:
4h54
